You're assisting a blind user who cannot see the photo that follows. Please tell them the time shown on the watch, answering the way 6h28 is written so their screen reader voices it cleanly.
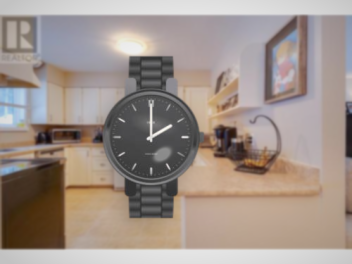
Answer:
2h00
